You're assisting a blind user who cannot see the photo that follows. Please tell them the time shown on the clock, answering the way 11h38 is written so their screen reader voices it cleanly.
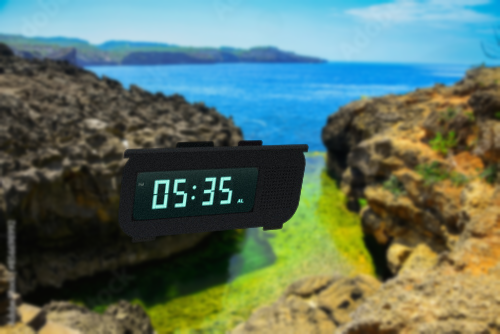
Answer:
5h35
